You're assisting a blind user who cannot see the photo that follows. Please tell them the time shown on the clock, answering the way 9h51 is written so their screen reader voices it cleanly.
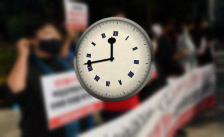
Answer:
11h42
